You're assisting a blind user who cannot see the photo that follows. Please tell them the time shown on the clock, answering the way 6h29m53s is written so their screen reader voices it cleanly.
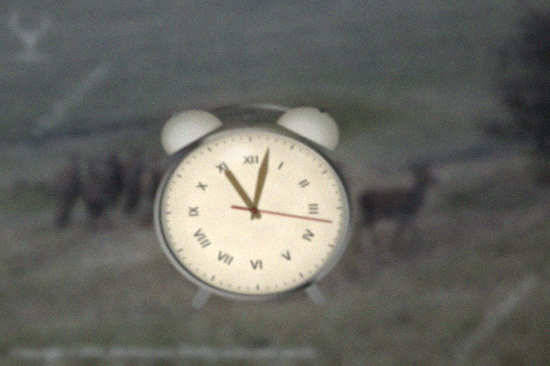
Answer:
11h02m17s
